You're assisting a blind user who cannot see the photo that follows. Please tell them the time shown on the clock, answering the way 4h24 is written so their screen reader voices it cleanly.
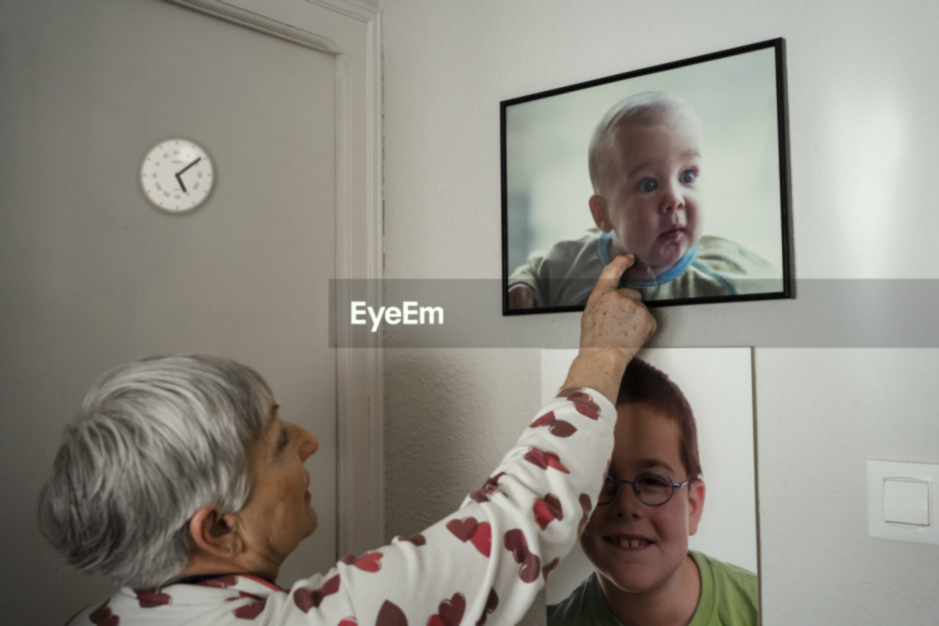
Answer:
5h09
